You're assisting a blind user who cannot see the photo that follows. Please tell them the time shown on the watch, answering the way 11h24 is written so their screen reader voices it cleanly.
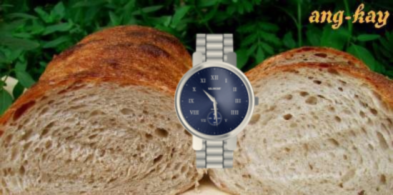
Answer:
10h29
